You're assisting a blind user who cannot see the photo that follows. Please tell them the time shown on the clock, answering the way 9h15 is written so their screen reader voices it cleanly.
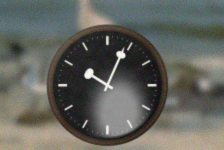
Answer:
10h04
